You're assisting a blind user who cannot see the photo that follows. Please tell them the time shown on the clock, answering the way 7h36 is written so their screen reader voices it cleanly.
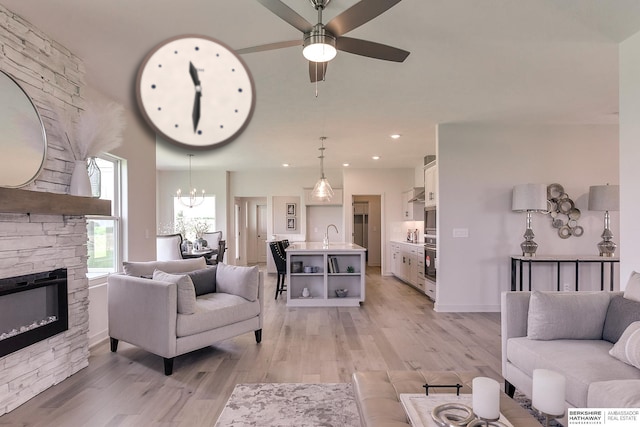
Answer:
11h31
